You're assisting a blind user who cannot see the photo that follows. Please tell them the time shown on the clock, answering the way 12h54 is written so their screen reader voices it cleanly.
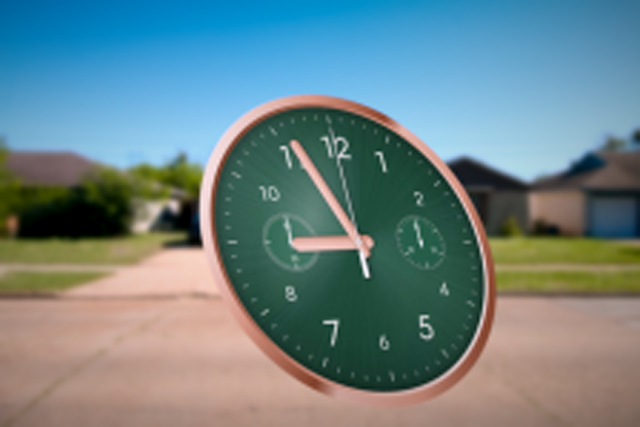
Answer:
8h56
